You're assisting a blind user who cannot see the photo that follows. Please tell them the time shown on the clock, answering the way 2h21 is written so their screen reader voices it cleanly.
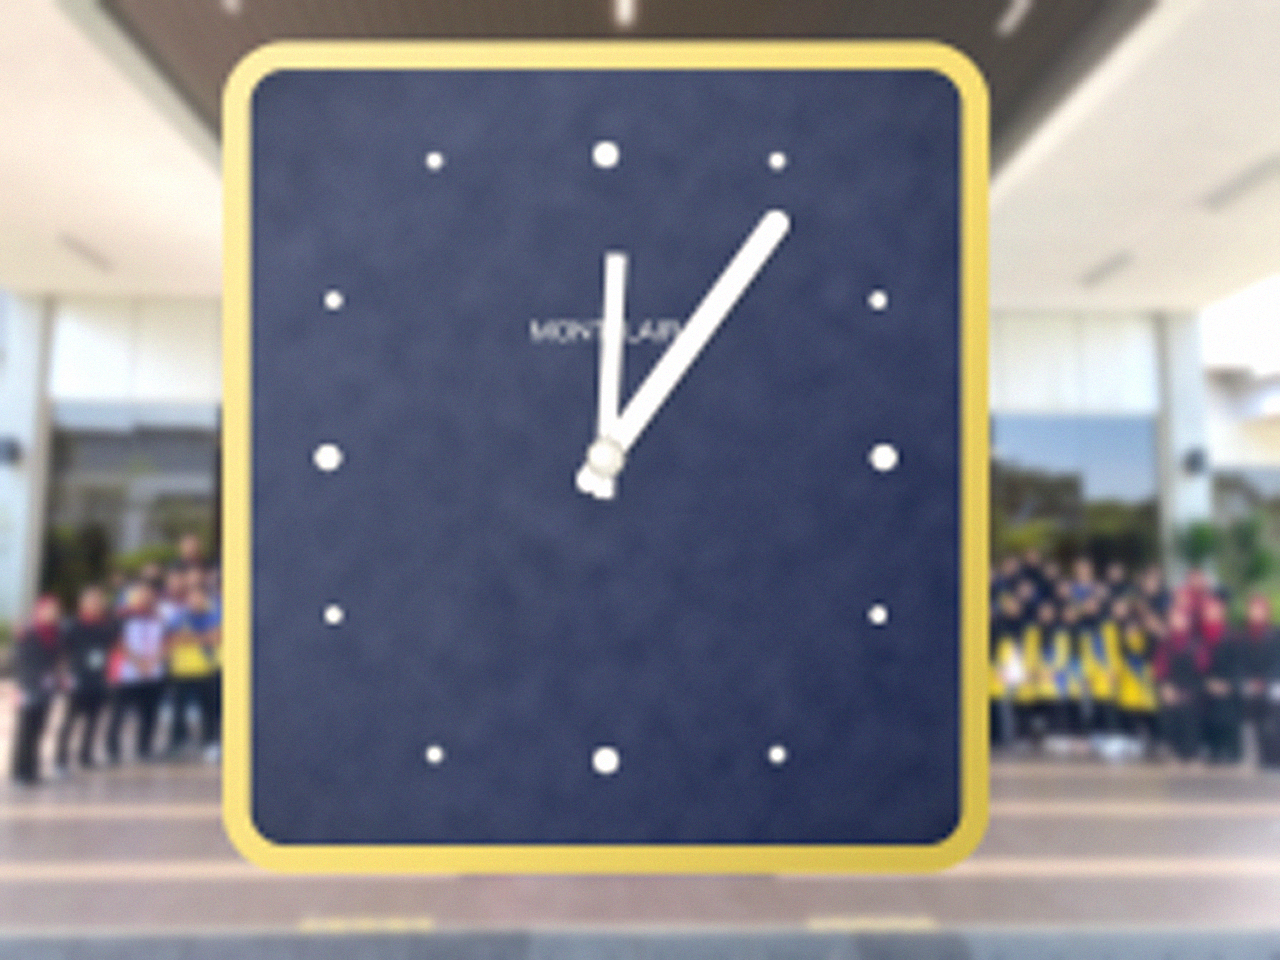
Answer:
12h06
